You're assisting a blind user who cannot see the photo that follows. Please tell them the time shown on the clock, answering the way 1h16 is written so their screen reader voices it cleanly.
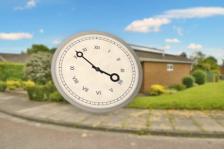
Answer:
3h52
